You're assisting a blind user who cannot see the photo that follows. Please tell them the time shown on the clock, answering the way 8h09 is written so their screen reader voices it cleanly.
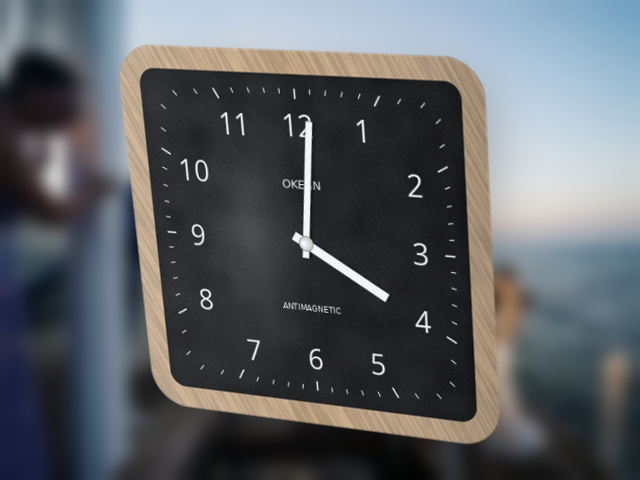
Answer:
4h01
